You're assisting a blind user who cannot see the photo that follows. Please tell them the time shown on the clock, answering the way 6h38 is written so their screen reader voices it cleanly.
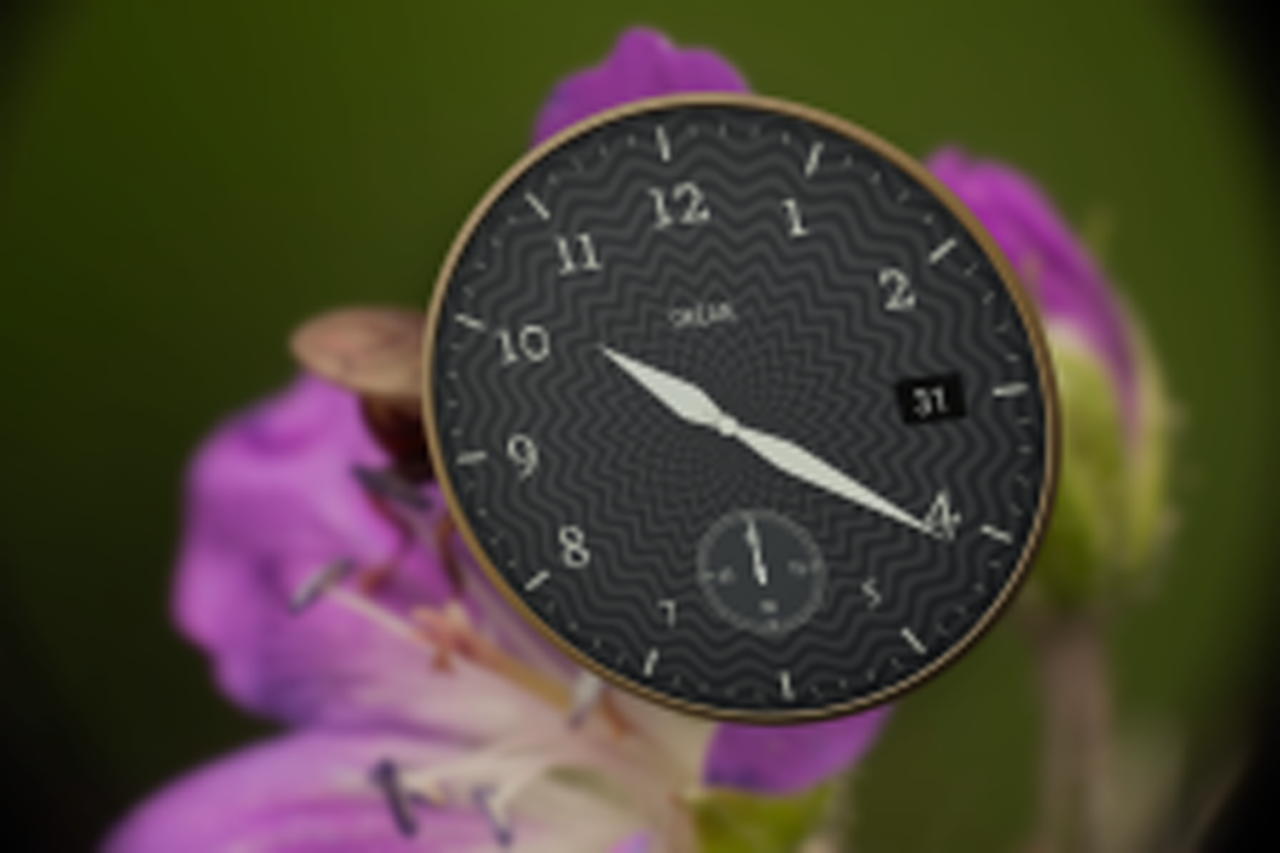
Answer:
10h21
